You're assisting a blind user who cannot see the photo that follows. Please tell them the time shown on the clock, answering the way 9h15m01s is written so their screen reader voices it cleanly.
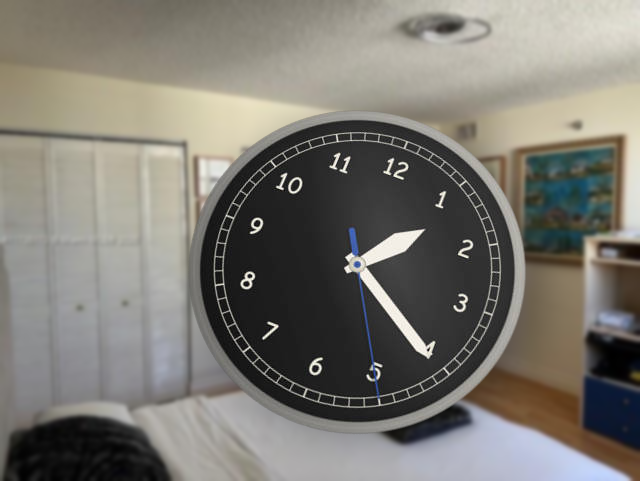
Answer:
1h20m25s
